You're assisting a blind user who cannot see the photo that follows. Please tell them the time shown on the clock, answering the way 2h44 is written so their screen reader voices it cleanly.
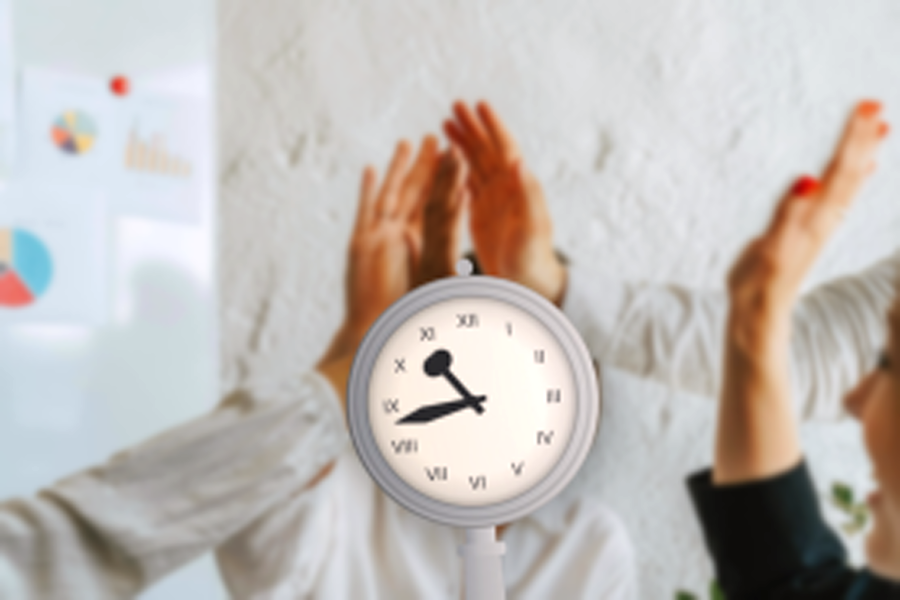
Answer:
10h43
